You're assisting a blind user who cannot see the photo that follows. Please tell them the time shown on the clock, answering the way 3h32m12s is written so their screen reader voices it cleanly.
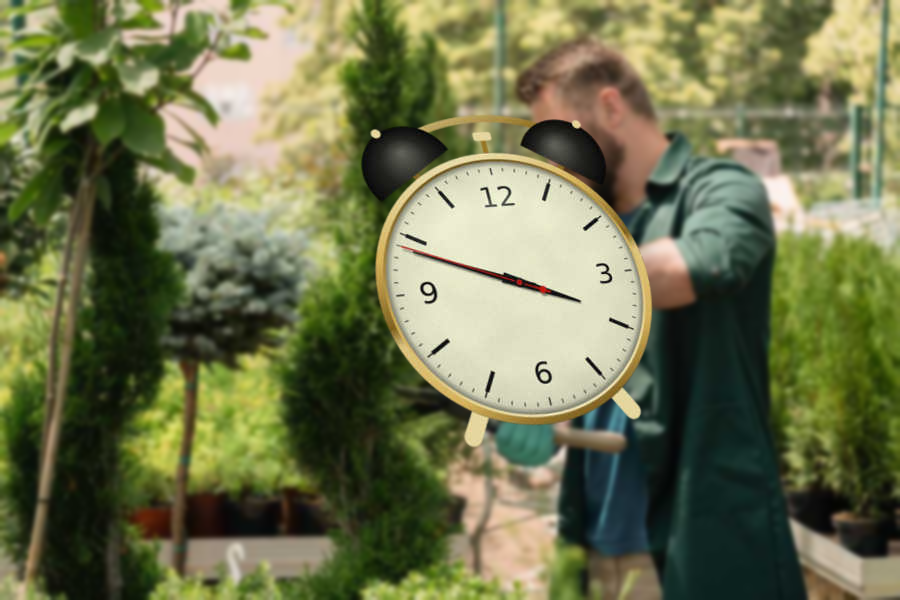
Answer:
3h48m49s
